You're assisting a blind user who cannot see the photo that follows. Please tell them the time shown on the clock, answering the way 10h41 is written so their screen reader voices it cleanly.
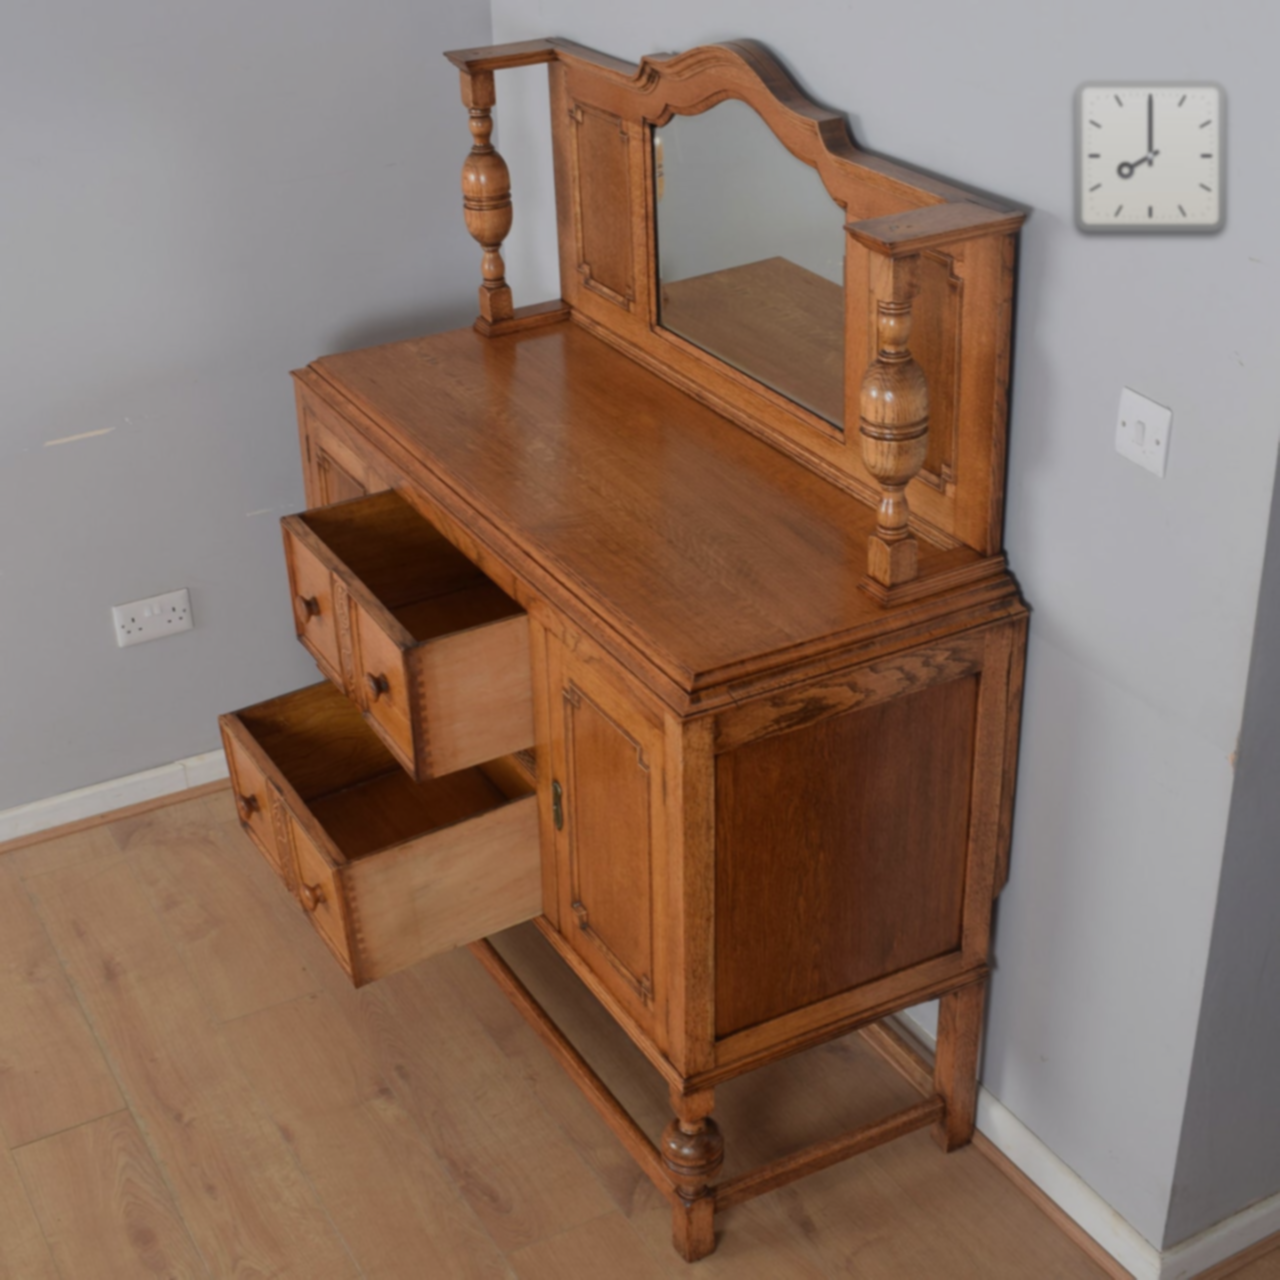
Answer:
8h00
